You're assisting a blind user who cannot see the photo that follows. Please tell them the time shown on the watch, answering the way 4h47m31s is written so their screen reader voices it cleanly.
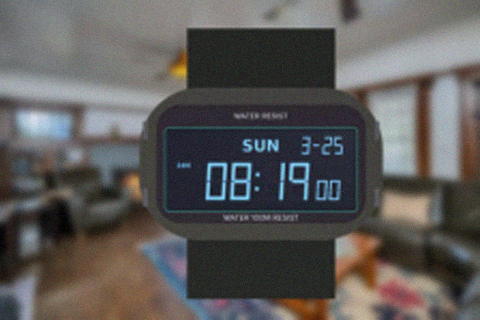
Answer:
8h19m00s
